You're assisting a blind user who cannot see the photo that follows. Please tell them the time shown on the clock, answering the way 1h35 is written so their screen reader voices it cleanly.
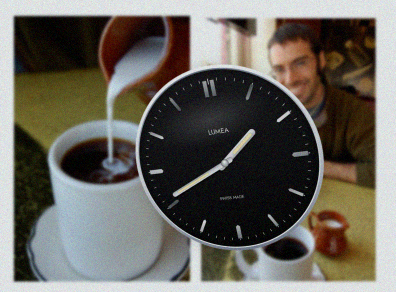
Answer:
1h41
